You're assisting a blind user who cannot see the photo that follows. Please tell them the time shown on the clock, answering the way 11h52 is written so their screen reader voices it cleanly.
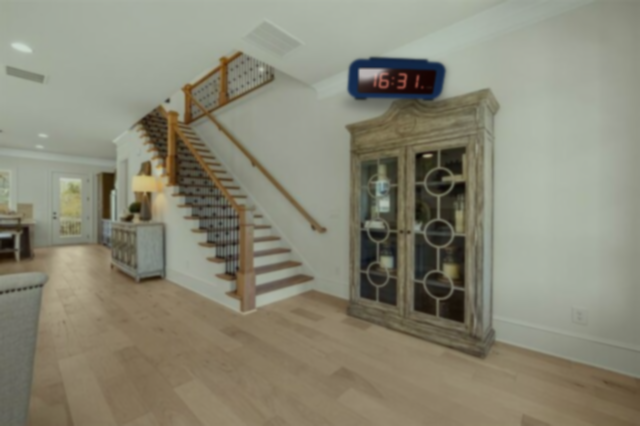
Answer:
16h31
